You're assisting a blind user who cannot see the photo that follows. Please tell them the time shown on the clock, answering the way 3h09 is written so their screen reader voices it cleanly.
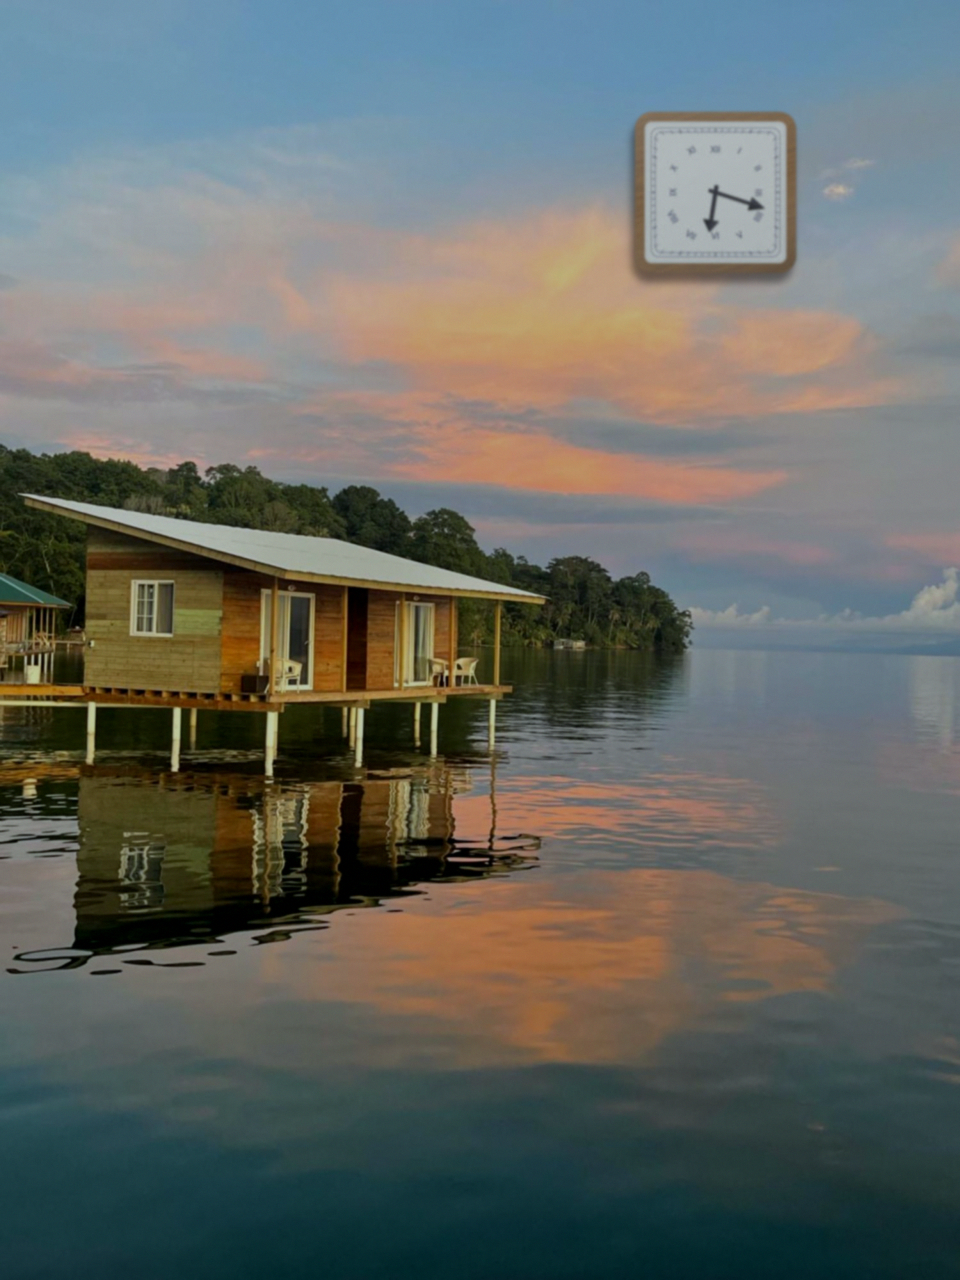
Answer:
6h18
